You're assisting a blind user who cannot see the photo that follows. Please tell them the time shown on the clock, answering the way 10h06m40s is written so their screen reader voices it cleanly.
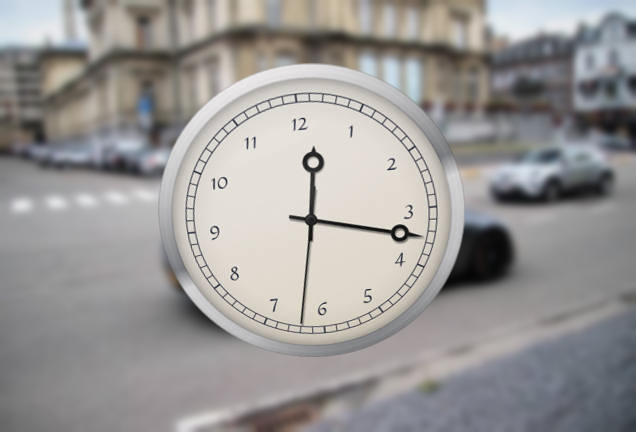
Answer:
12h17m32s
